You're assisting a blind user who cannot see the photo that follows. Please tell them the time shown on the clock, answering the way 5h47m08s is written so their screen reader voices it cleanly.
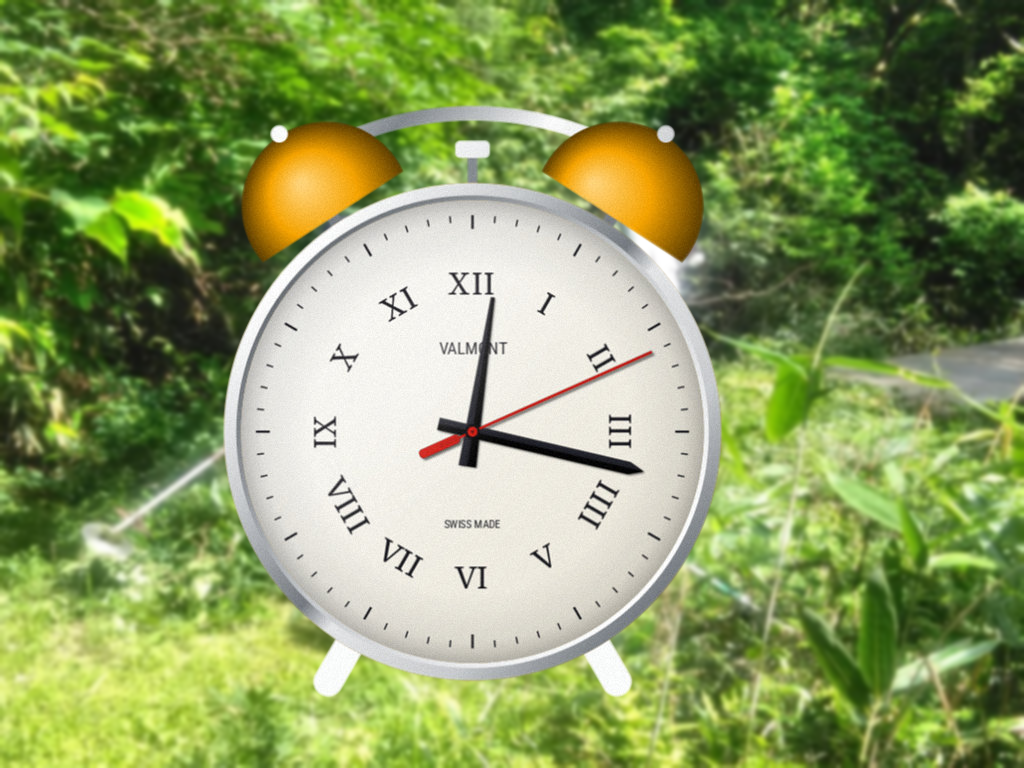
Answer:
12h17m11s
